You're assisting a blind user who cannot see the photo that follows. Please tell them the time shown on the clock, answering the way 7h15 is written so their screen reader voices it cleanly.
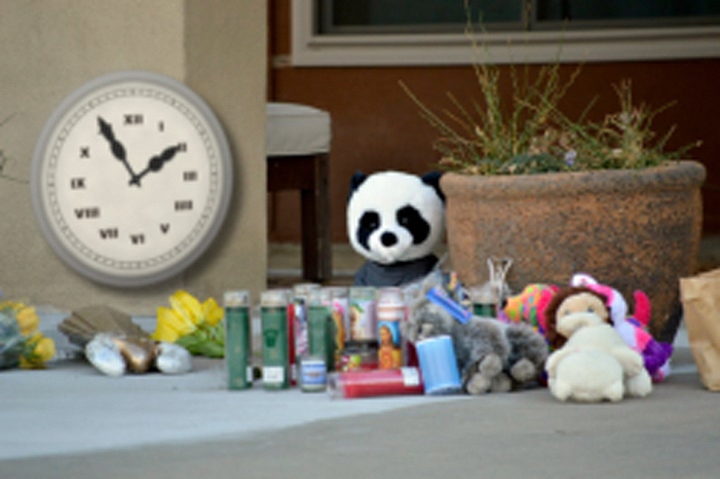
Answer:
1h55
